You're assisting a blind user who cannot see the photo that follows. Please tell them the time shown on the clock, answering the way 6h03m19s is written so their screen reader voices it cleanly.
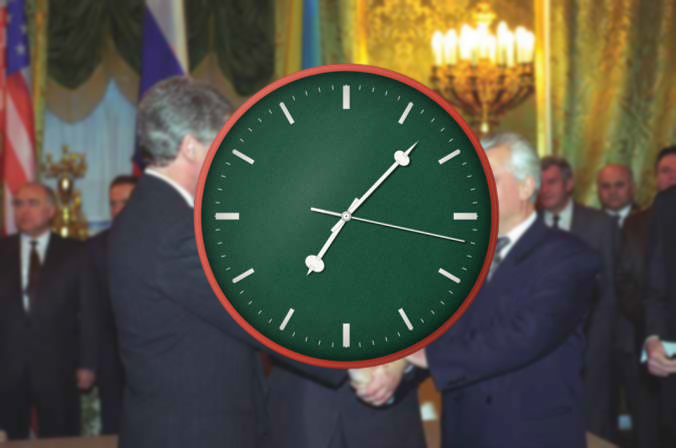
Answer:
7h07m17s
